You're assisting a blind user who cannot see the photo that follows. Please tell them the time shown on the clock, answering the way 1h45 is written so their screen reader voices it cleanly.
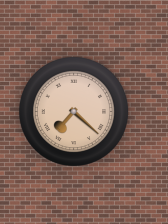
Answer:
7h22
